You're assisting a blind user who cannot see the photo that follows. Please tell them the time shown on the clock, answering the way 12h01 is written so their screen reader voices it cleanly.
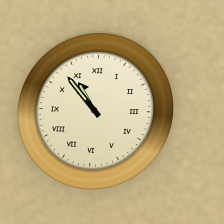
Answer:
10h53
